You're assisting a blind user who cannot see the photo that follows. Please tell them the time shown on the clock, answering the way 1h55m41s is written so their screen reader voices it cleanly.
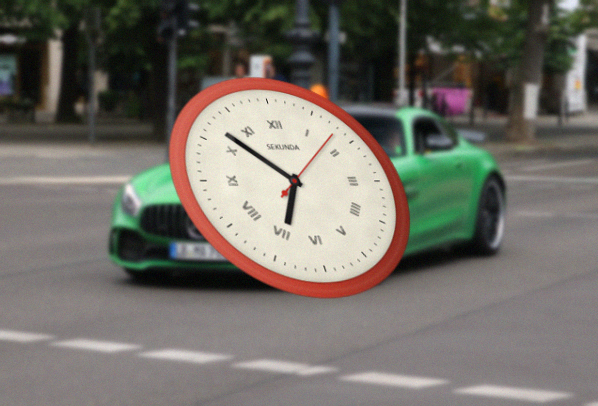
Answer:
6h52m08s
